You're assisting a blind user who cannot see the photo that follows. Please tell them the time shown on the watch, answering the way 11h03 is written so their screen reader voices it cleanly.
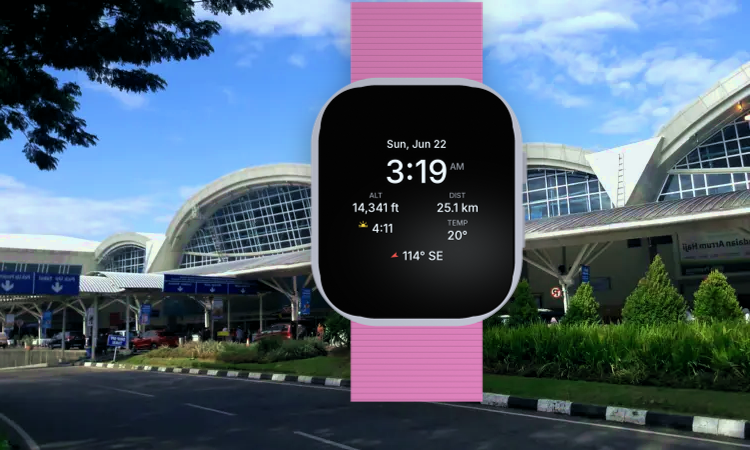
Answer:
3h19
